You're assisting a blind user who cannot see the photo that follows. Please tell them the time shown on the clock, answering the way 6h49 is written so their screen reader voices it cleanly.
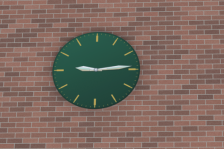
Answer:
9h14
